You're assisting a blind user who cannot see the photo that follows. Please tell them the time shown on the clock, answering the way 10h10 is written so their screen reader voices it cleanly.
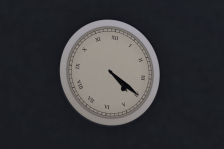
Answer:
4h20
